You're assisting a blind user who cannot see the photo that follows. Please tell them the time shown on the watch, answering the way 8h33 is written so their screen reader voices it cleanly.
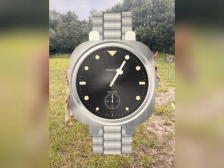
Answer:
1h05
